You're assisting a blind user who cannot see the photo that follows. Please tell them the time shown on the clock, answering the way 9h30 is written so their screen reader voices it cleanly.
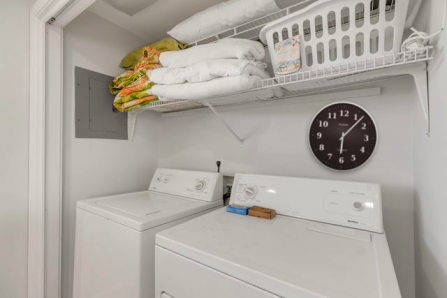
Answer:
6h07
